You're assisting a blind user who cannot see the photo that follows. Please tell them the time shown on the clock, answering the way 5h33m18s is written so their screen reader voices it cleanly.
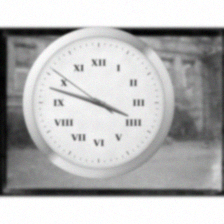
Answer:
3h47m51s
